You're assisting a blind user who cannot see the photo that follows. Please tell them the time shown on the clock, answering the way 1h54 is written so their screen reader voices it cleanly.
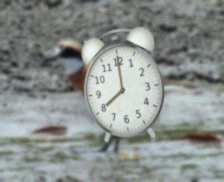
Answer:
8h00
